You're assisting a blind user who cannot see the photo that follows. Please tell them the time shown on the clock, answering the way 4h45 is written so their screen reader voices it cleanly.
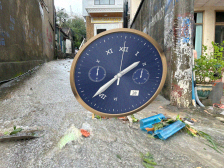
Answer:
1h37
